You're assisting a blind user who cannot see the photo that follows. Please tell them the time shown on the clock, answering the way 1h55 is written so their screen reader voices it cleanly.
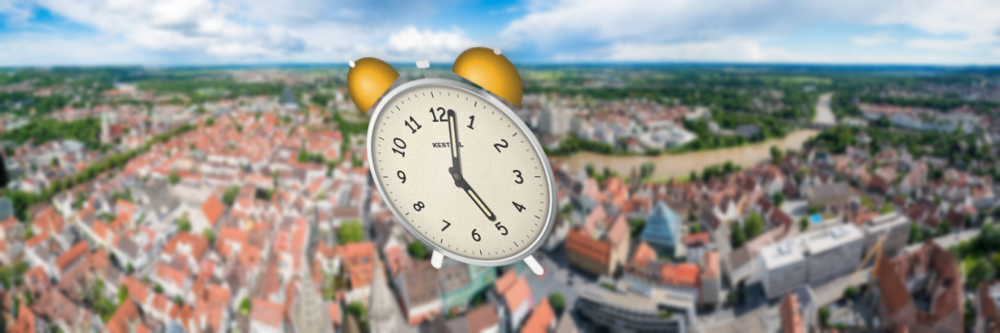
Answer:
5h02
